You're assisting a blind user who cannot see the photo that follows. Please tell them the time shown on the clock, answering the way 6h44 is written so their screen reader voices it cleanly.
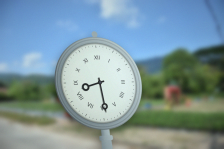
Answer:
8h29
